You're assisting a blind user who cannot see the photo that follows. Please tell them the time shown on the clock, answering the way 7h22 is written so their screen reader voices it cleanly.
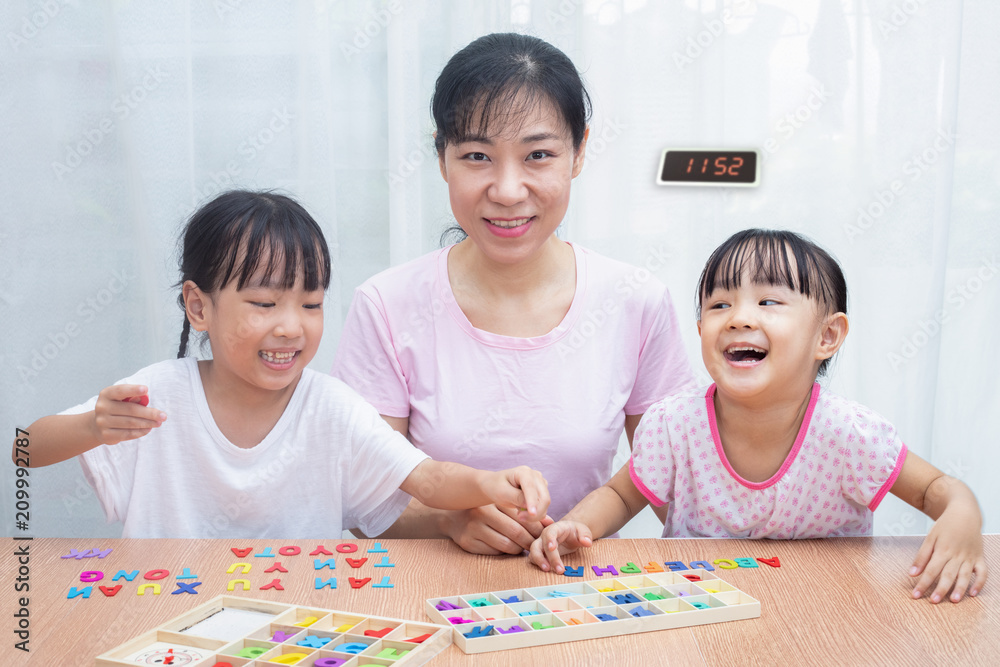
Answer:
11h52
